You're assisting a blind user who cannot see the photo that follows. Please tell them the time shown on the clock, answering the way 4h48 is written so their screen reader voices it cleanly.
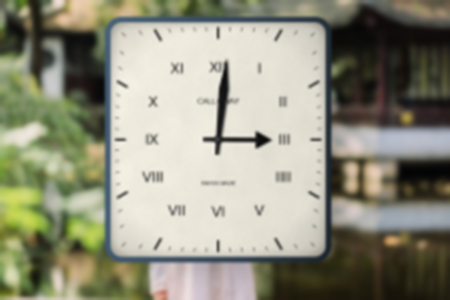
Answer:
3h01
